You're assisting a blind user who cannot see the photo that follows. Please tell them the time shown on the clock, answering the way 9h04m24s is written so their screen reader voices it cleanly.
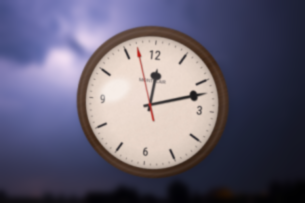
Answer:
12h11m57s
